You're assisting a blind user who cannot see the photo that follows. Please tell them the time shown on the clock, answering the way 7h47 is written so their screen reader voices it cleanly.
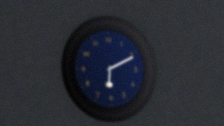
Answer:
6h11
